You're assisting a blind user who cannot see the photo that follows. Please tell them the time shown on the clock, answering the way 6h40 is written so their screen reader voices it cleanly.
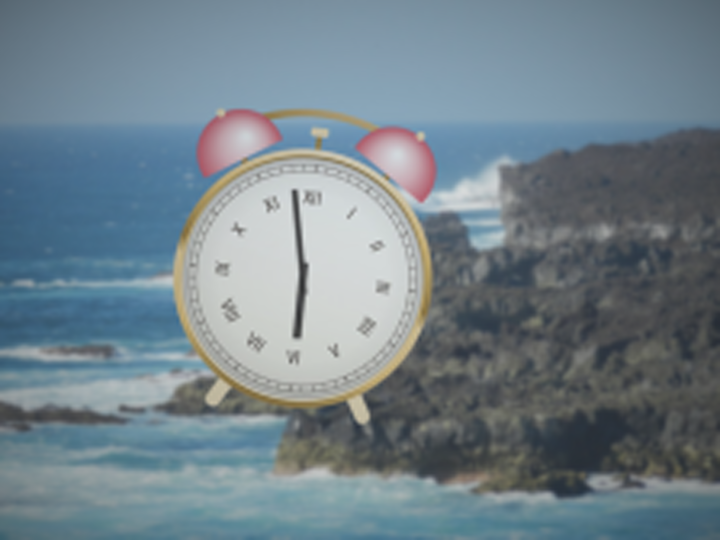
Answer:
5h58
